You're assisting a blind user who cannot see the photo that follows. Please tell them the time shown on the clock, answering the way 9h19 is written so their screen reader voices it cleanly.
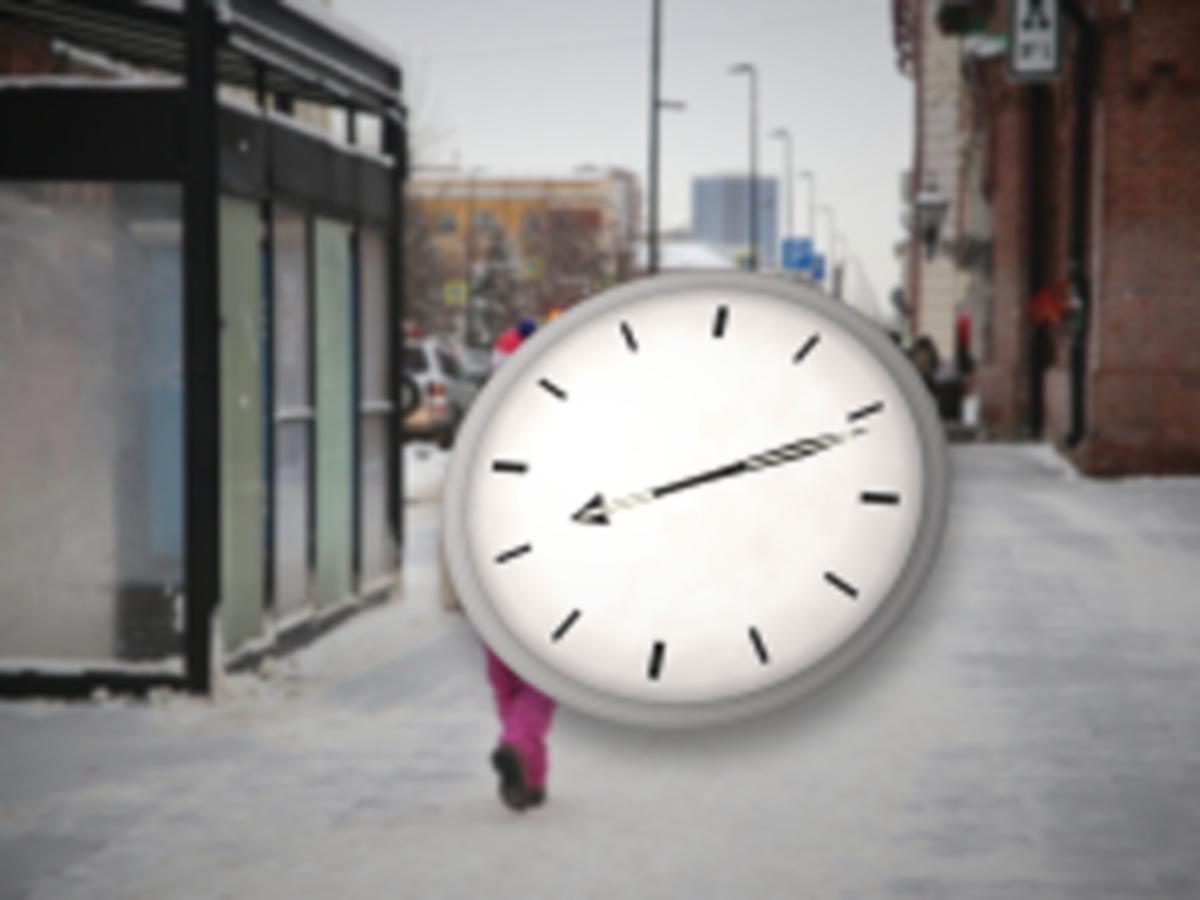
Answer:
8h11
